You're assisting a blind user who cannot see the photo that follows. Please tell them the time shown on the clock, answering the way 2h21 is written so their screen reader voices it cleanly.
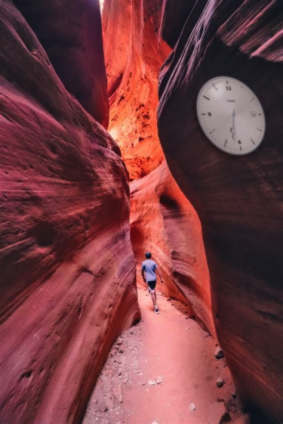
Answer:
6h32
